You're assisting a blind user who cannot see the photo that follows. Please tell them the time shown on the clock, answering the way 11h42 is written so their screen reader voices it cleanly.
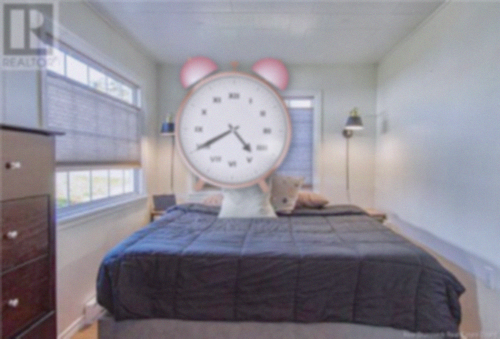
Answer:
4h40
